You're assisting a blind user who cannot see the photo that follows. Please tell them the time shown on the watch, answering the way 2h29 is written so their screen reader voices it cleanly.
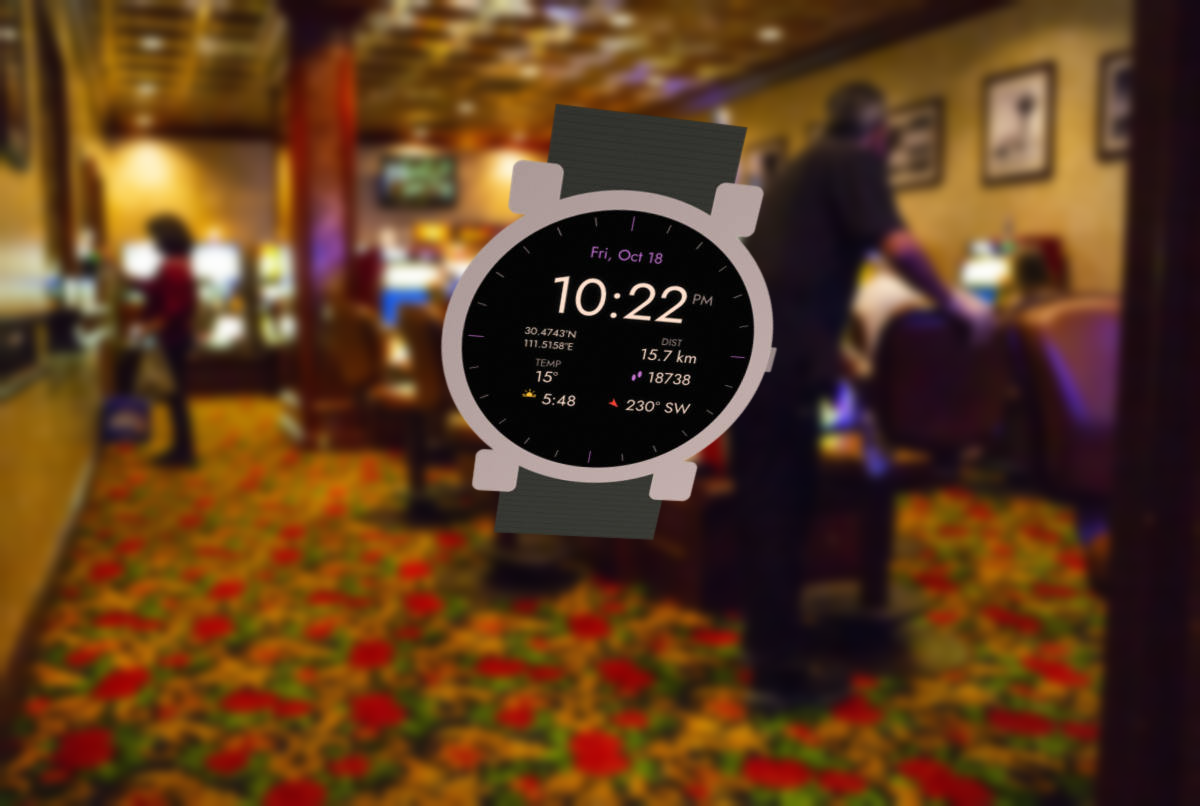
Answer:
10h22
